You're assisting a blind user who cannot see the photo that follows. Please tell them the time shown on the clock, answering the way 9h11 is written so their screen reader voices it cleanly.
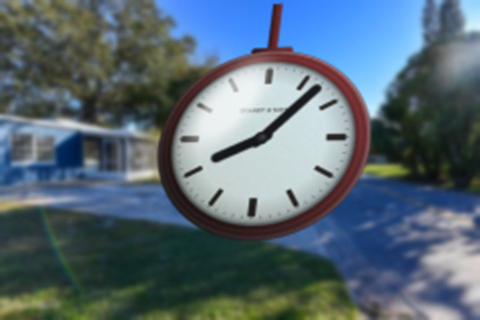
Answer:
8h07
